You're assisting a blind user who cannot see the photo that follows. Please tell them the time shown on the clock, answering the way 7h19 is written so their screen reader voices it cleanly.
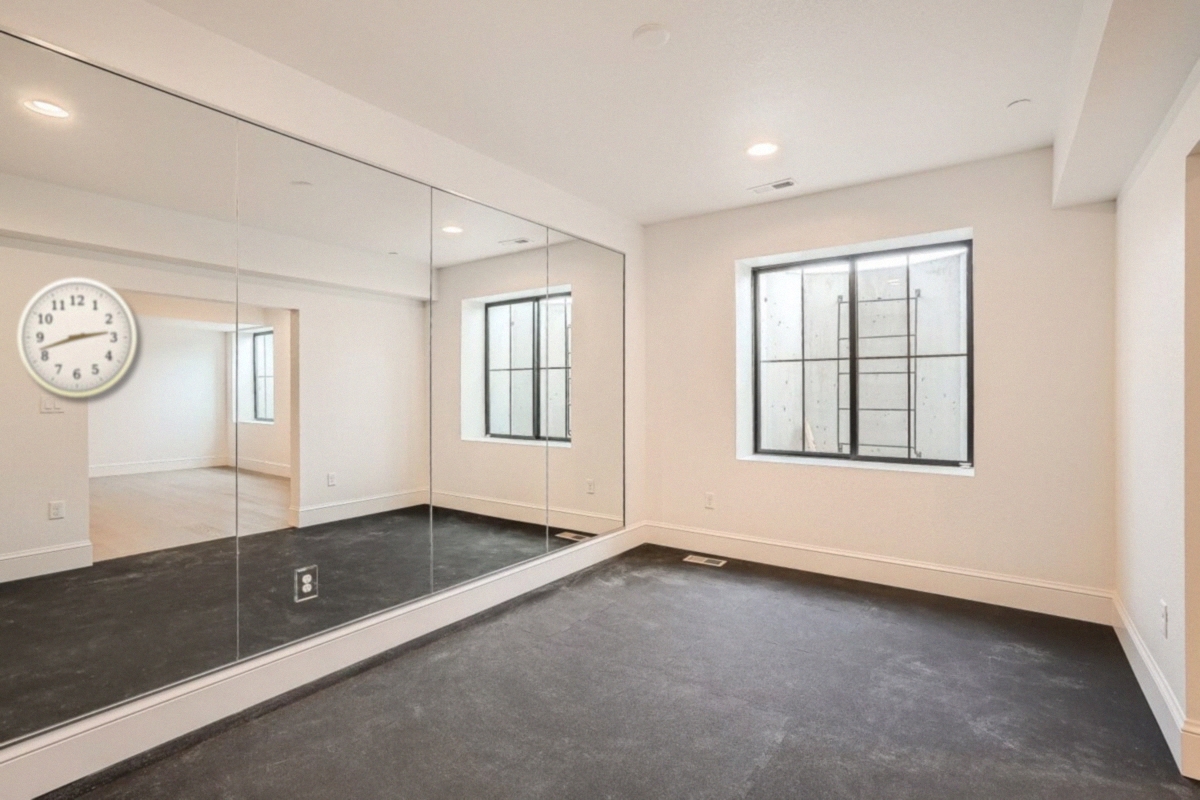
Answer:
2h42
